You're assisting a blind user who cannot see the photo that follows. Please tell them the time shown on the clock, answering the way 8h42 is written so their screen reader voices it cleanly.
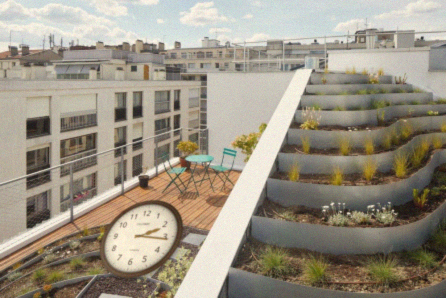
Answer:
2h16
